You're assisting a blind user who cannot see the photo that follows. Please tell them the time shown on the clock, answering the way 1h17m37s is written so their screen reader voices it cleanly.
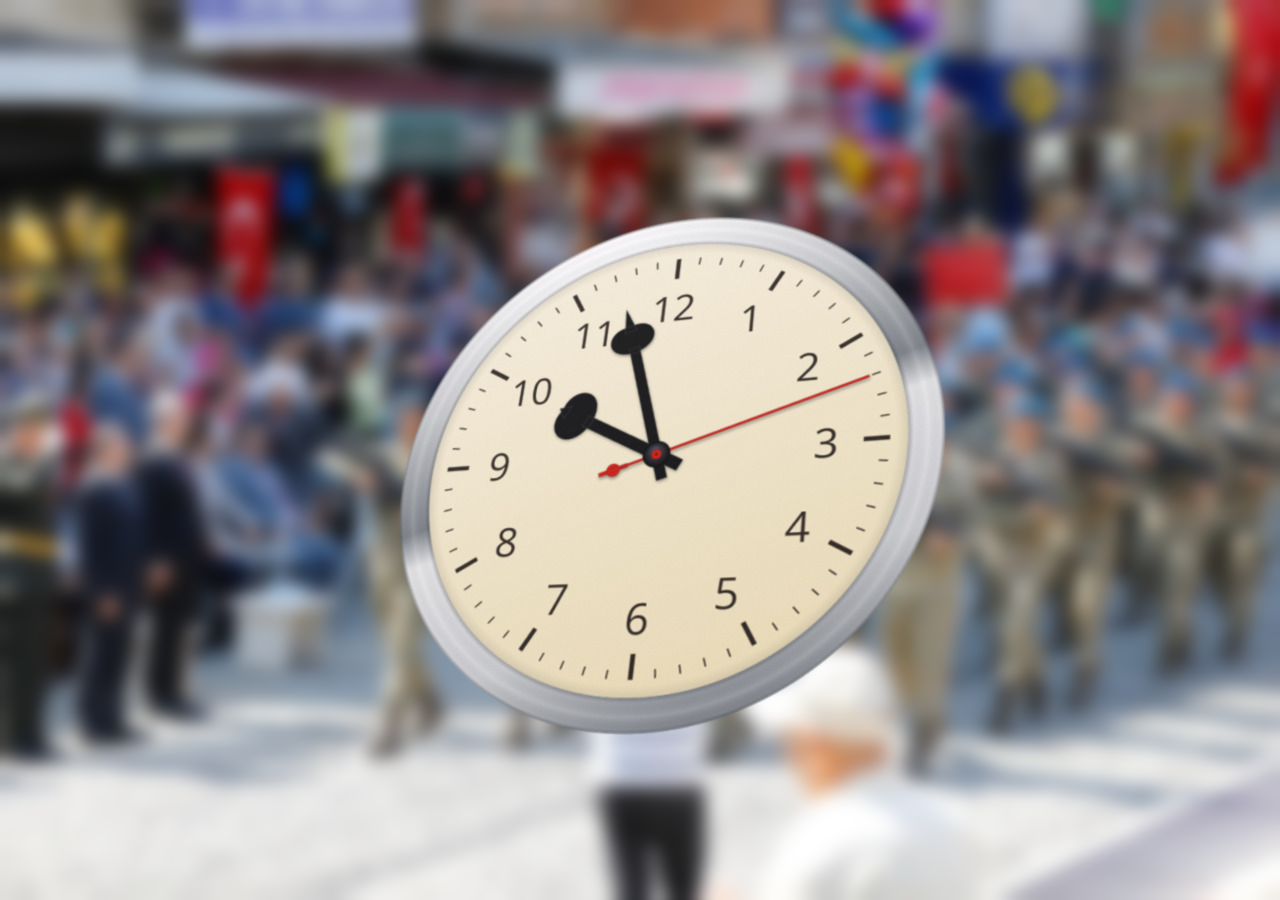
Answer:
9h57m12s
